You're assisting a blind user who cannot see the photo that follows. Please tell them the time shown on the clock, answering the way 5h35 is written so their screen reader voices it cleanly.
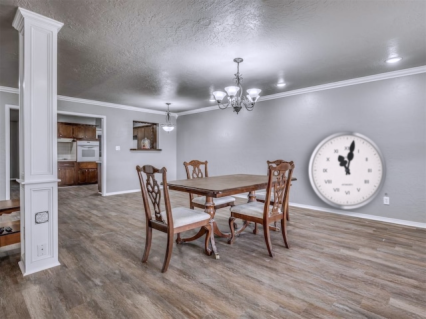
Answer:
11h02
